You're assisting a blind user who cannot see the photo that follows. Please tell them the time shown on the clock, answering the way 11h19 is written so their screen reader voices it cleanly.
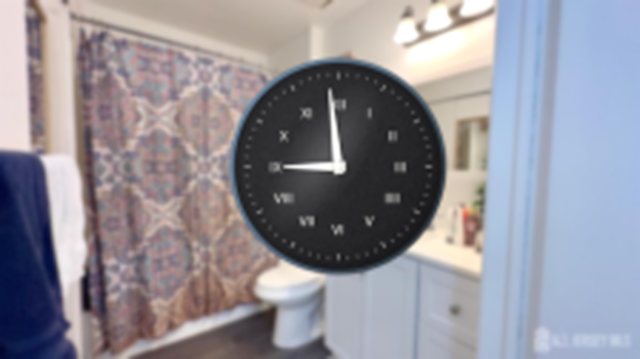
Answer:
8h59
